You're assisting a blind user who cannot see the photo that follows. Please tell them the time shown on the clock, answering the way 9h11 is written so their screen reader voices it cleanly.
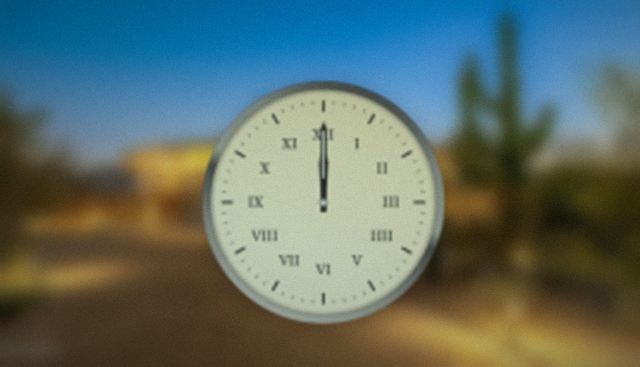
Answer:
12h00
